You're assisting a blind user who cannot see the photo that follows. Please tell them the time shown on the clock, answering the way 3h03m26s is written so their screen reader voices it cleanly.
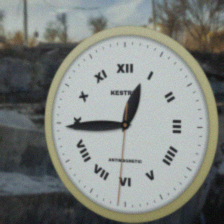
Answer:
12h44m31s
